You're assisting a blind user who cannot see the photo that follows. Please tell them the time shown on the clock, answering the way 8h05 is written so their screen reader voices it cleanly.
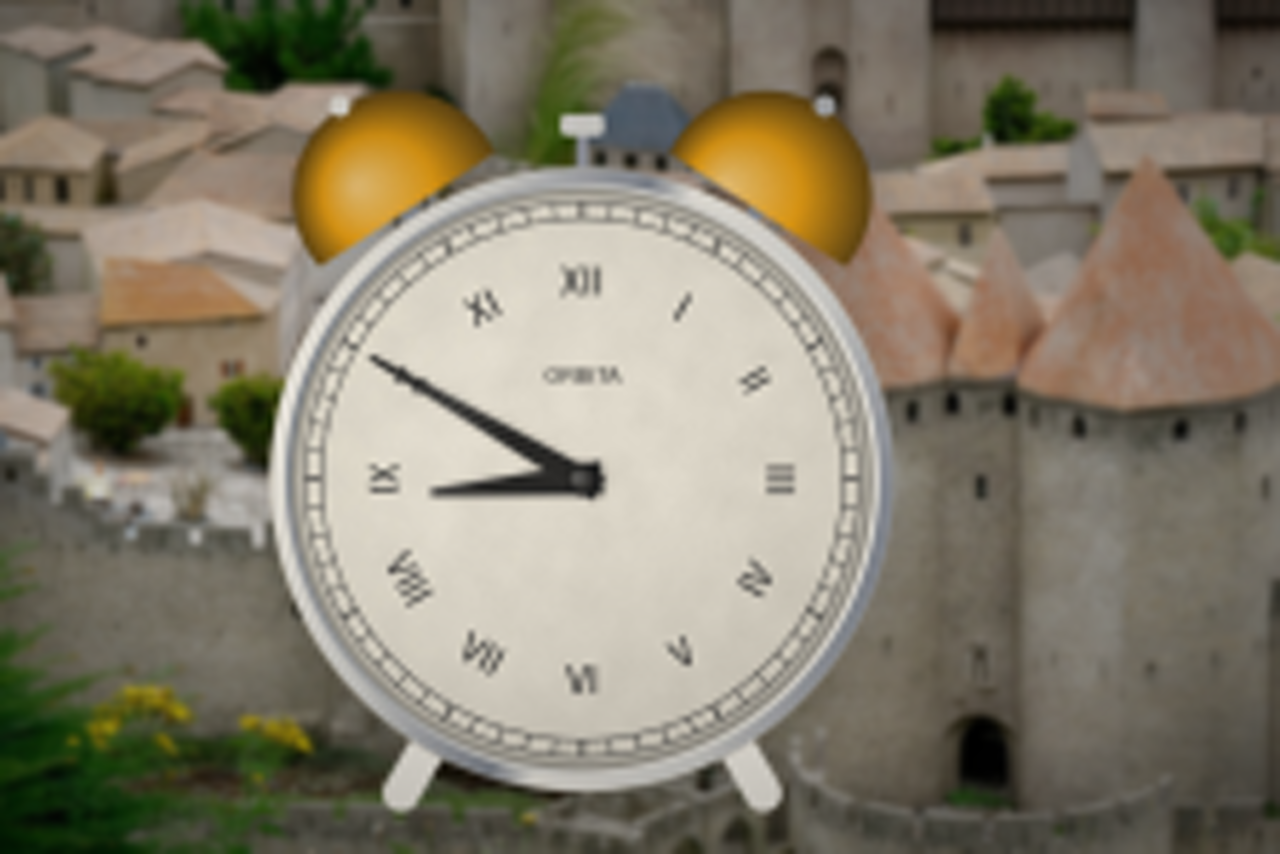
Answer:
8h50
